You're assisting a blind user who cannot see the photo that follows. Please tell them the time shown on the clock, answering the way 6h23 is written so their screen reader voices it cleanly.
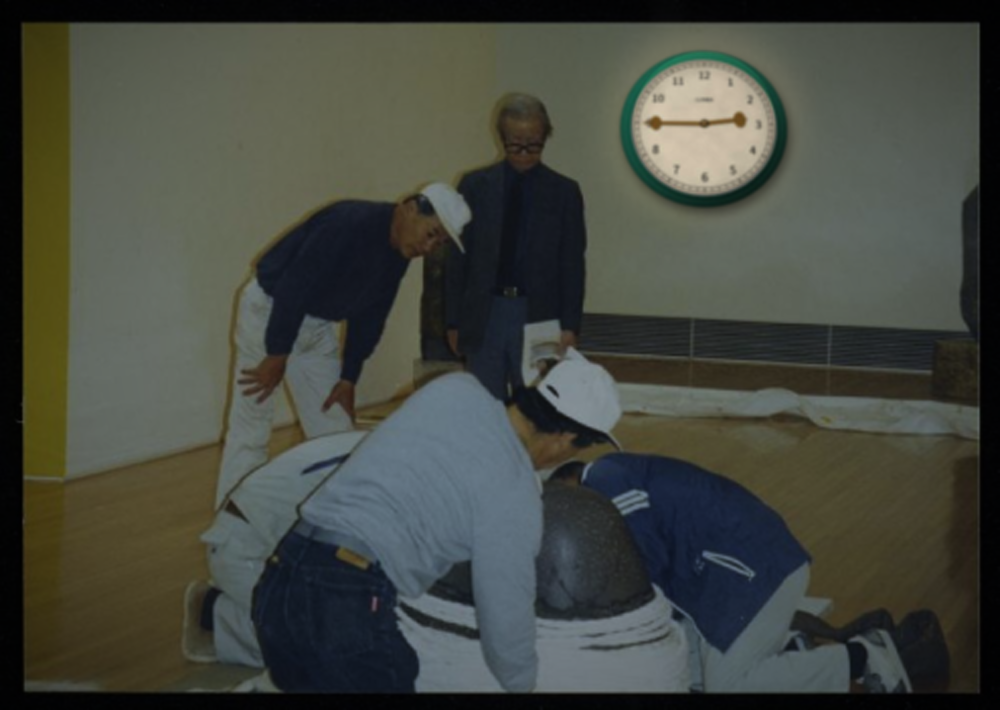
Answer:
2h45
